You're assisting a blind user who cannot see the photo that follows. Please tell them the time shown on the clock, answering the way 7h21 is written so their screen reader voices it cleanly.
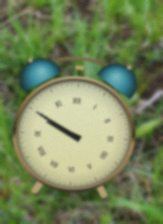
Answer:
9h50
